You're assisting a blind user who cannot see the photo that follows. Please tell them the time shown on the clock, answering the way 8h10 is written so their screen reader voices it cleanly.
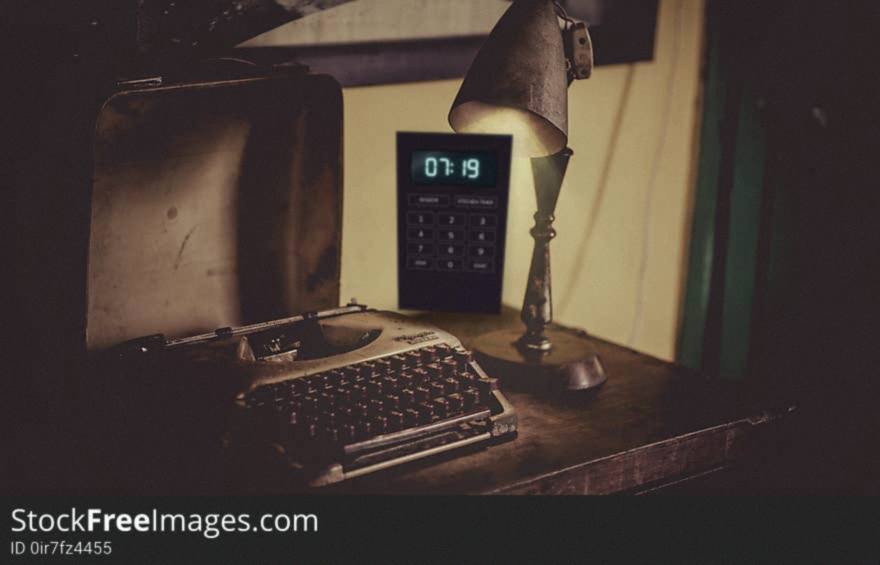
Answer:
7h19
